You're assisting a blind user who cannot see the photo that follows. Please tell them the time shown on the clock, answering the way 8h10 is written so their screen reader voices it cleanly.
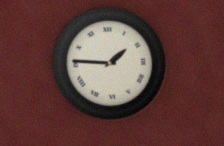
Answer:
1h46
